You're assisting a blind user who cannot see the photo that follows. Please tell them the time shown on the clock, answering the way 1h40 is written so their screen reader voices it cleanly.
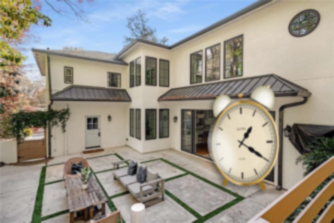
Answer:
1h20
